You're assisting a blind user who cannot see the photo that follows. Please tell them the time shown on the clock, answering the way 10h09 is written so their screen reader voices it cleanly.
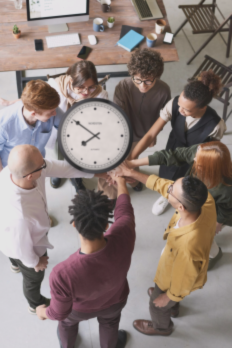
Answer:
7h51
